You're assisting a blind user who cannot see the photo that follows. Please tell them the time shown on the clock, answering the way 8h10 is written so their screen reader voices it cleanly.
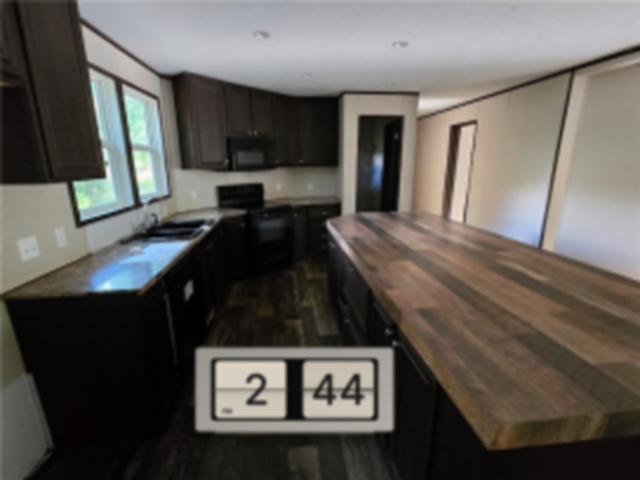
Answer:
2h44
